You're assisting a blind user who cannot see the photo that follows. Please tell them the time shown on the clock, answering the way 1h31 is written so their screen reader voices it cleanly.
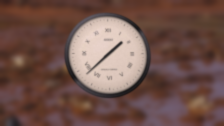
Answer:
1h38
